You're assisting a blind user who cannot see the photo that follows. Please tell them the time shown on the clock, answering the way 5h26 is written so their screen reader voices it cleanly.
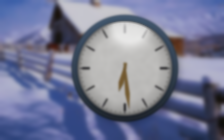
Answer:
6h29
